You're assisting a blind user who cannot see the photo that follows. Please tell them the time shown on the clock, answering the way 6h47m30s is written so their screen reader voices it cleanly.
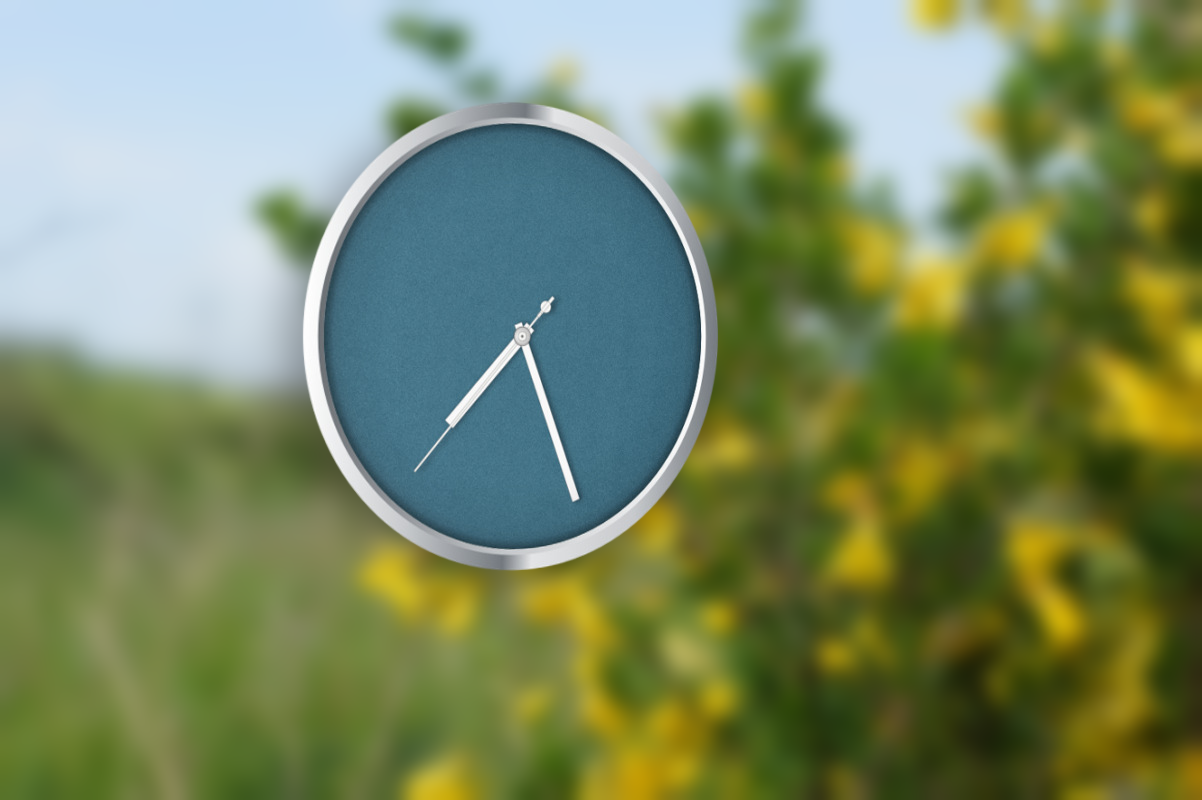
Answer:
7h26m37s
